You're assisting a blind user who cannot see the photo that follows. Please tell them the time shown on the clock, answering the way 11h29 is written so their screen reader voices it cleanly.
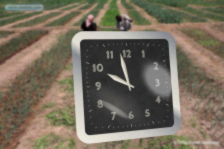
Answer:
9h58
